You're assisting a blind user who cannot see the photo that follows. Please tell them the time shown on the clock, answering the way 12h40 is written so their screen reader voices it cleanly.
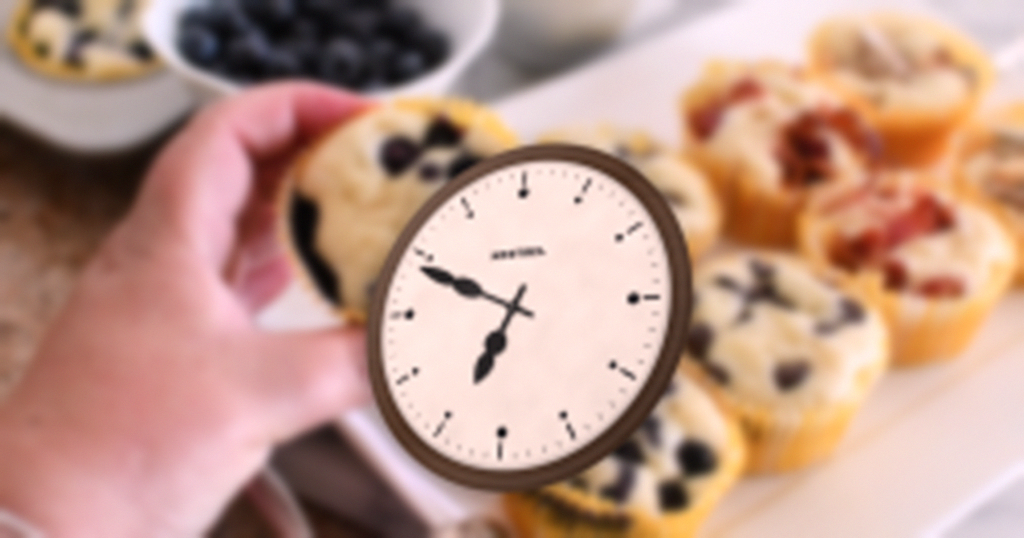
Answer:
6h49
